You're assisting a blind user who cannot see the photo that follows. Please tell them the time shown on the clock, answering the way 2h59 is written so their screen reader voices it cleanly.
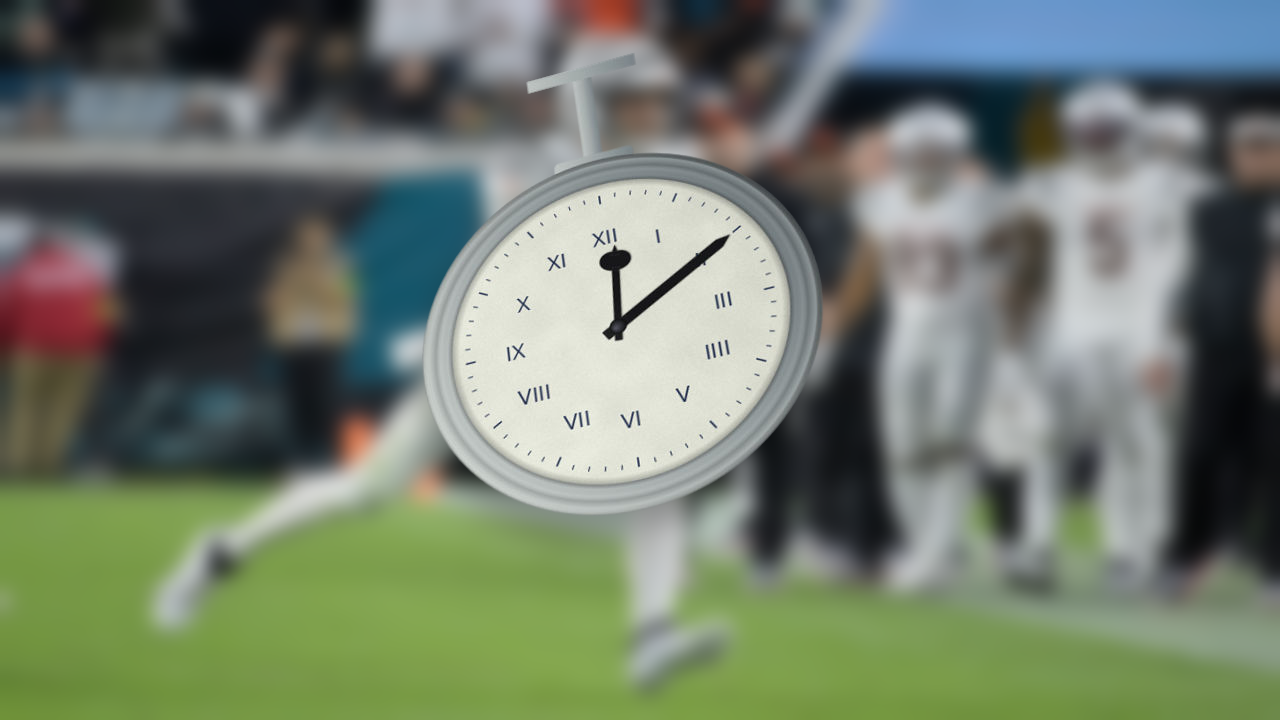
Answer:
12h10
